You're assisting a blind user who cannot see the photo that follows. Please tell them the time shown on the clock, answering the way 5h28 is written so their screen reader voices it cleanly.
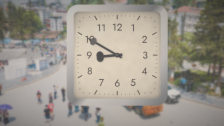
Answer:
8h50
